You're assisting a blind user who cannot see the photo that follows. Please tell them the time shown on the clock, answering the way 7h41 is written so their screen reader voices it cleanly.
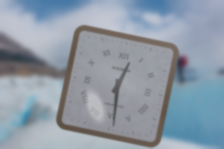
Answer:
12h29
